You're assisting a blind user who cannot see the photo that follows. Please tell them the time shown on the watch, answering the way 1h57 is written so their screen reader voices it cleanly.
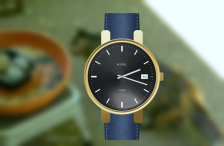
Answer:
2h18
